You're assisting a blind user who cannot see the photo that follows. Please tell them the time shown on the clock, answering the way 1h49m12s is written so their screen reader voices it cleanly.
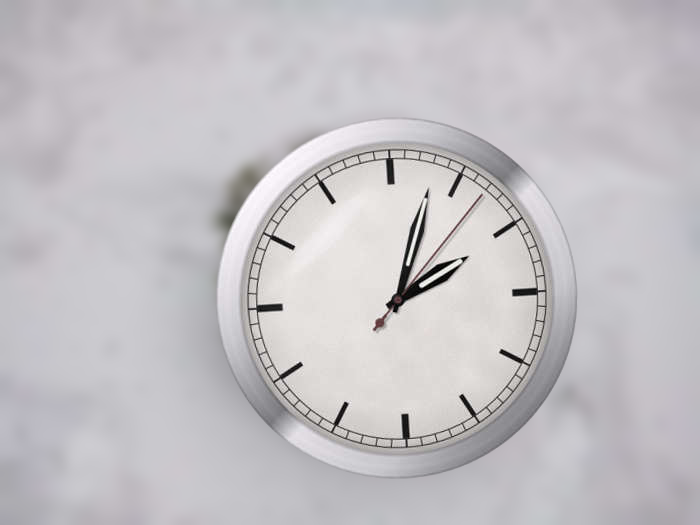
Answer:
2h03m07s
